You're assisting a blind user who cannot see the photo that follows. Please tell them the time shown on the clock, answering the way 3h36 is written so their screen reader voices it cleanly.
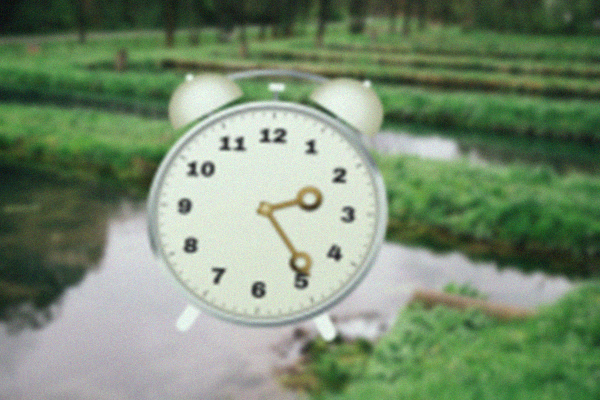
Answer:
2h24
